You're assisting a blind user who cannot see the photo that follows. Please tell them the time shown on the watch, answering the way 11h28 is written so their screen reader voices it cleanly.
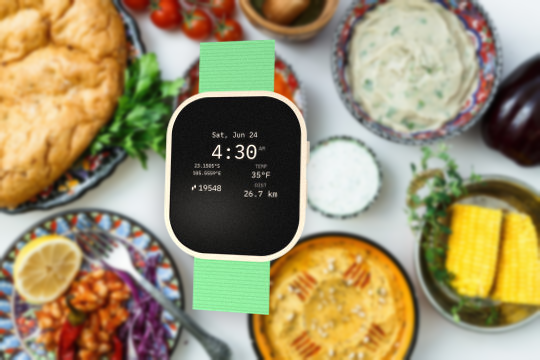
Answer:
4h30
